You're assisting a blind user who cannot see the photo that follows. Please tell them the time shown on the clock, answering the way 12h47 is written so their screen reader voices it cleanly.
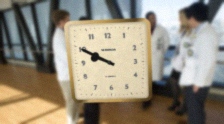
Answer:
9h50
